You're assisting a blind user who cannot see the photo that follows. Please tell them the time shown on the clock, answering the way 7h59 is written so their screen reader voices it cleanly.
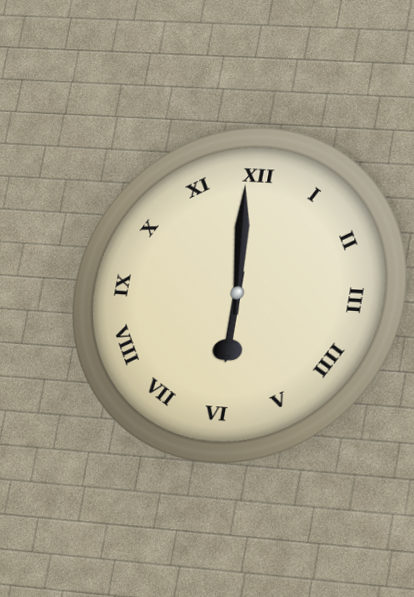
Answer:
5h59
